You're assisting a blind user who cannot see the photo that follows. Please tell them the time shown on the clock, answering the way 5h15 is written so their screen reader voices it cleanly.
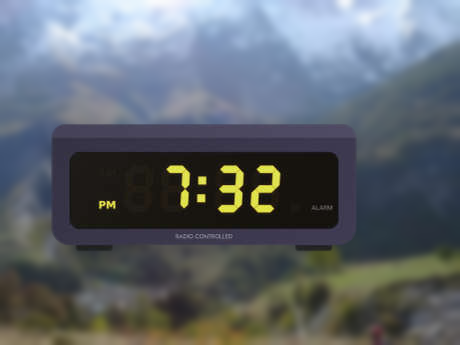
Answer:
7h32
